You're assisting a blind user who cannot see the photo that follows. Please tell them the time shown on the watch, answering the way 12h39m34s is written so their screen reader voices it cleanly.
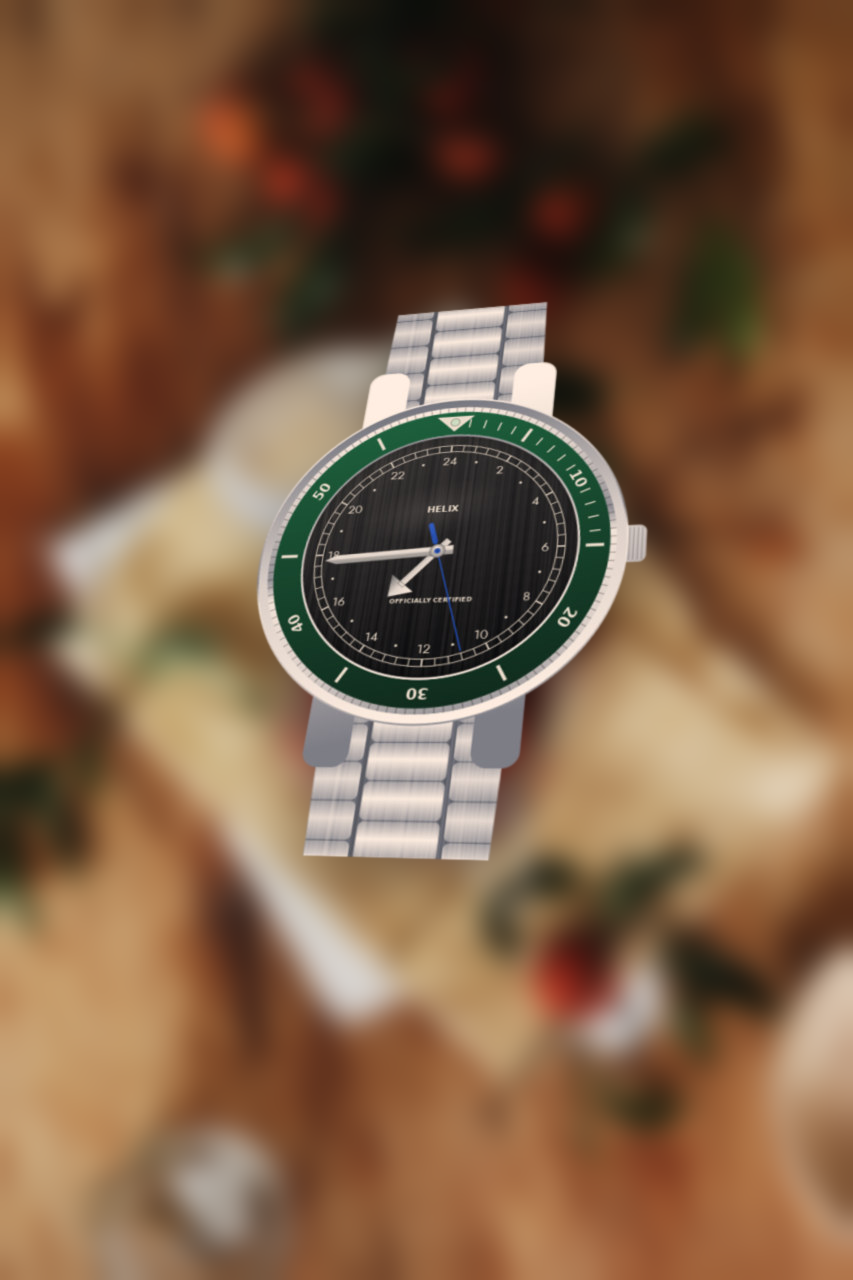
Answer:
14h44m27s
